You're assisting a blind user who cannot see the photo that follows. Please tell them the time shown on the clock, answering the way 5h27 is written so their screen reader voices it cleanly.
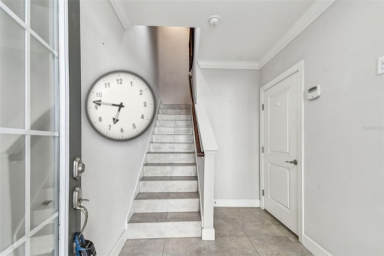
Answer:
6h47
